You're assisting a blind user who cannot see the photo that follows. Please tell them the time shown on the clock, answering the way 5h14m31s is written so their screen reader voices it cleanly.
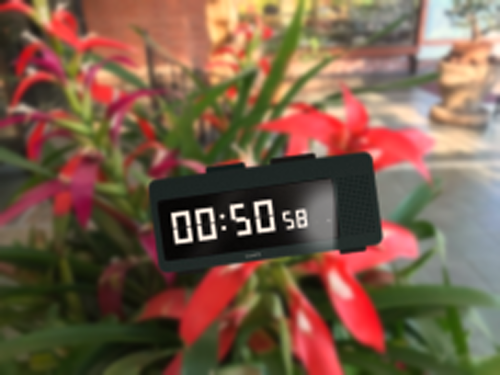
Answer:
0h50m58s
